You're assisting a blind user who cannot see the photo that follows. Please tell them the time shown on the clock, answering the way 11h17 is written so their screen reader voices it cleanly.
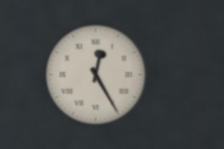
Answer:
12h25
